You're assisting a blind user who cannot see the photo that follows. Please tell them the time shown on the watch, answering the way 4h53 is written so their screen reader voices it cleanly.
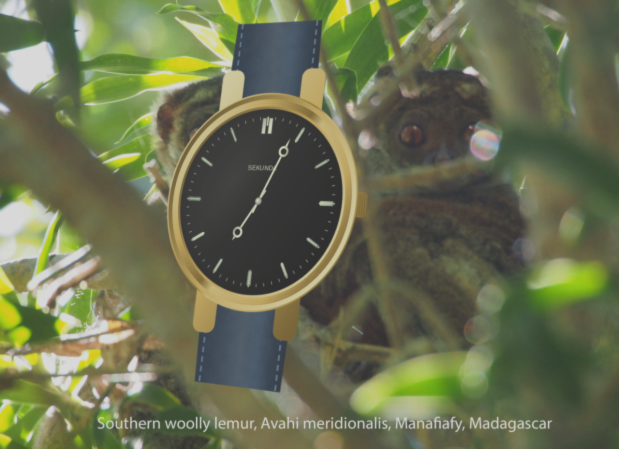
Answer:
7h04
